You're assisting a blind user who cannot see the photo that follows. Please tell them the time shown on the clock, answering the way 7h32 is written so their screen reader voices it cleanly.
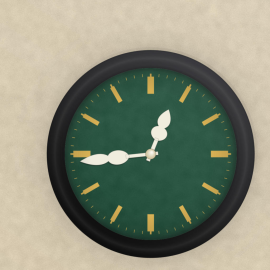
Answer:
12h44
